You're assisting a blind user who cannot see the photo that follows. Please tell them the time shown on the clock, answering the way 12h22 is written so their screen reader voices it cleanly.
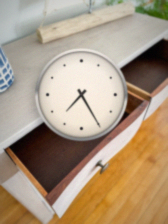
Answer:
7h25
